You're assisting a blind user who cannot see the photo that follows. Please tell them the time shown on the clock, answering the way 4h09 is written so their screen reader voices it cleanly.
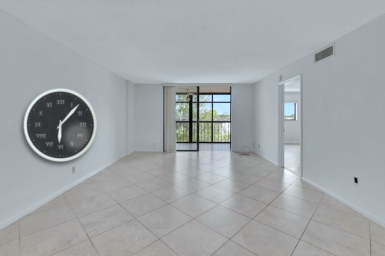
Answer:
6h07
